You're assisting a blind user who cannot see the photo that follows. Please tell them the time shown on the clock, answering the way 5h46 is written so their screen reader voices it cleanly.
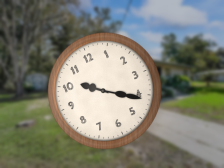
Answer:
10h21
